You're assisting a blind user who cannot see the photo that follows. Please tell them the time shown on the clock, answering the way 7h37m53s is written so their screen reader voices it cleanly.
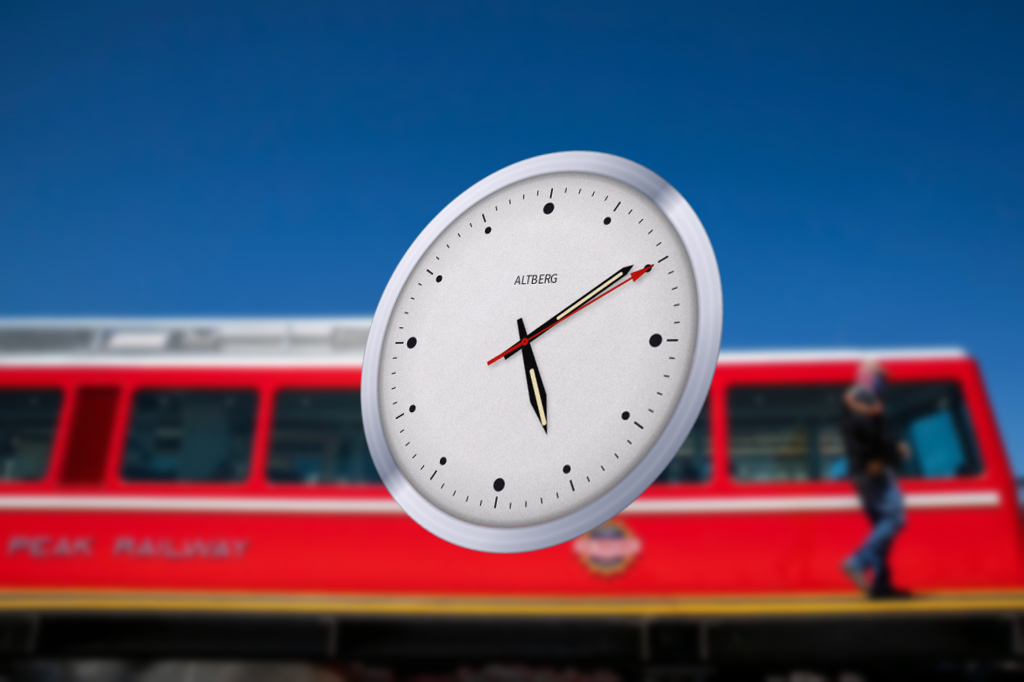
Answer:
5h09m10s
